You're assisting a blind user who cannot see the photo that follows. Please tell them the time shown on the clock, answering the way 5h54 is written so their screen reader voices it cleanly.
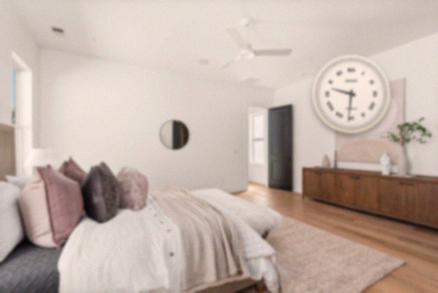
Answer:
9h31
